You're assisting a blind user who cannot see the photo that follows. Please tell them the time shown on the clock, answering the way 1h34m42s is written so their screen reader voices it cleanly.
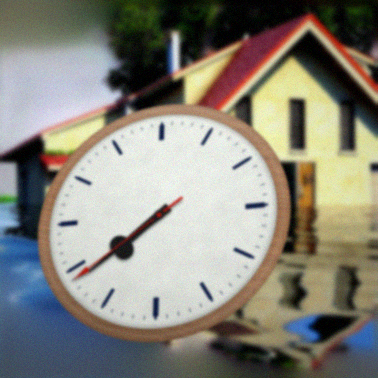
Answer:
7h38m39s
